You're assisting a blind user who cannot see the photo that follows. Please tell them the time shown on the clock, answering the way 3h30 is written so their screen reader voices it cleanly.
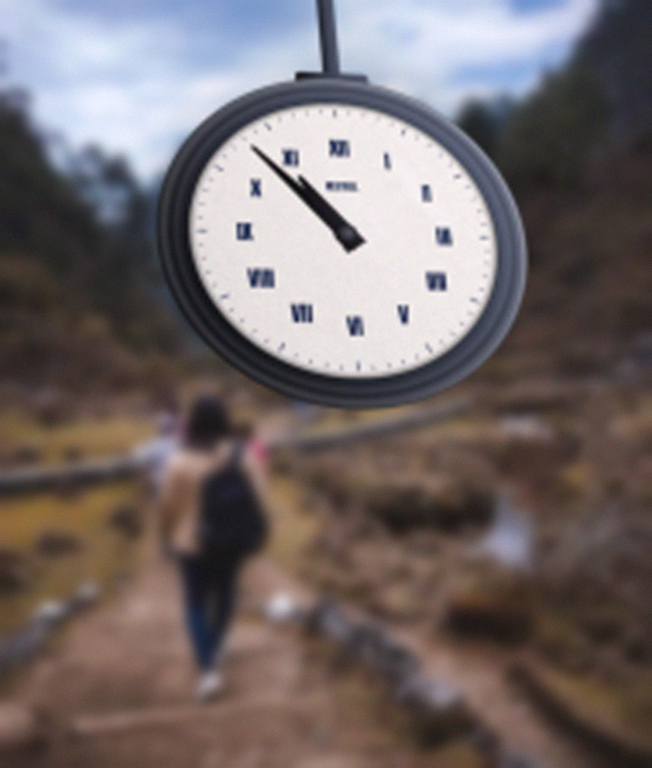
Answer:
10h53
